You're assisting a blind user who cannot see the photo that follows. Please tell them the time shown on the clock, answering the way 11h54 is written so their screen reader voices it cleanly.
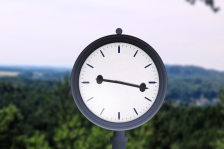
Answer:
9h17
